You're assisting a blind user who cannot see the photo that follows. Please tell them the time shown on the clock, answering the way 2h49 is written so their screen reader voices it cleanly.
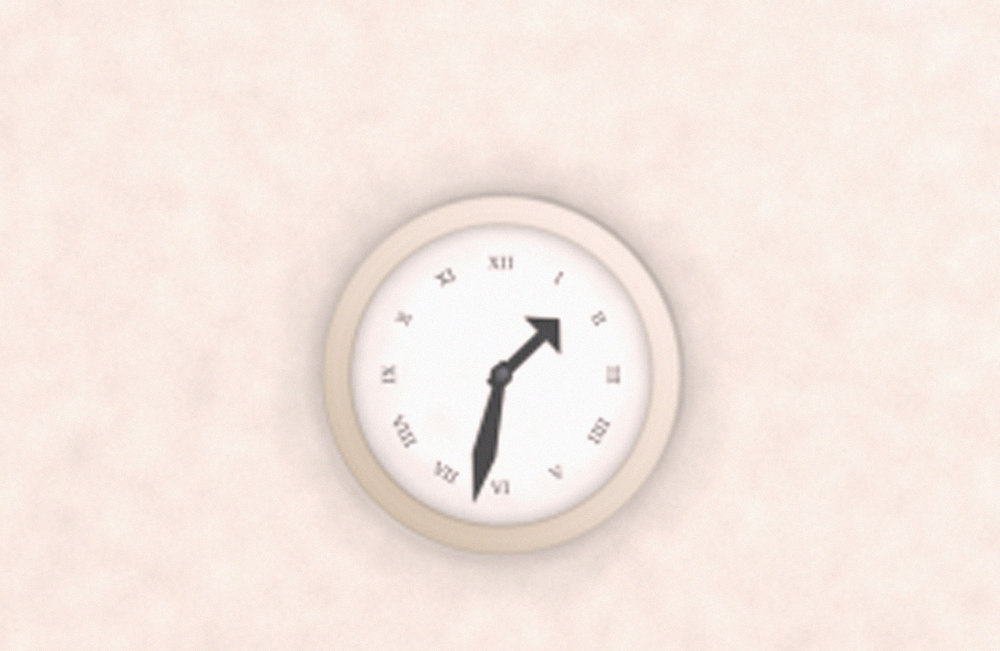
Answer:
1h32
